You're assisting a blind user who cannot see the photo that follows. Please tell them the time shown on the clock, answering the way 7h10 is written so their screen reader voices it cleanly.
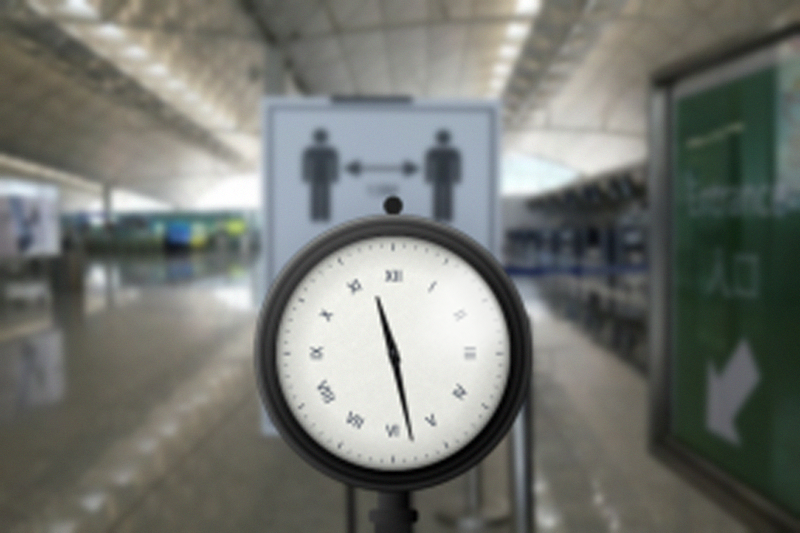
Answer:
11h28
